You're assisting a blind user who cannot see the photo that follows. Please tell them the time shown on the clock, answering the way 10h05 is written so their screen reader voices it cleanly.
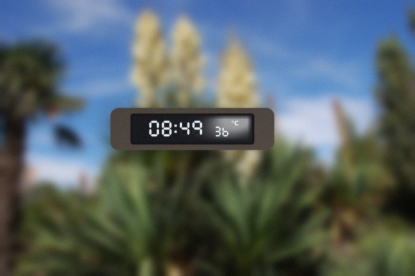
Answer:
8h49
